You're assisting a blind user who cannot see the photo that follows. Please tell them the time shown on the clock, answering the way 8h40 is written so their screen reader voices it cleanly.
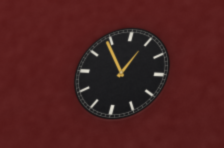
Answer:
12h54
